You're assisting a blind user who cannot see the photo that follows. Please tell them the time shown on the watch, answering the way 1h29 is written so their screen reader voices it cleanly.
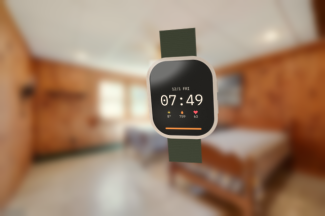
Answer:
7h49
